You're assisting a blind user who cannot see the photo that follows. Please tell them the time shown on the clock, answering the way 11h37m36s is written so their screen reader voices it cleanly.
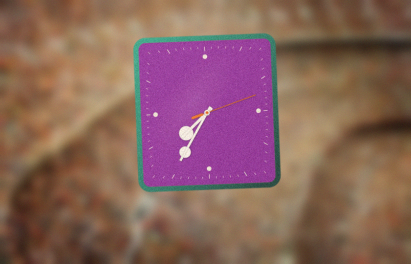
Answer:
7h35m12s
